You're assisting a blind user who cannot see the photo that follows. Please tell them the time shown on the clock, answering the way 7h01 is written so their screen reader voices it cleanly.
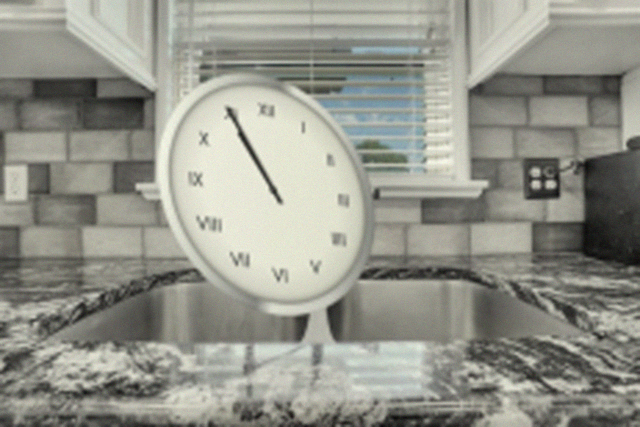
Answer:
10h55
